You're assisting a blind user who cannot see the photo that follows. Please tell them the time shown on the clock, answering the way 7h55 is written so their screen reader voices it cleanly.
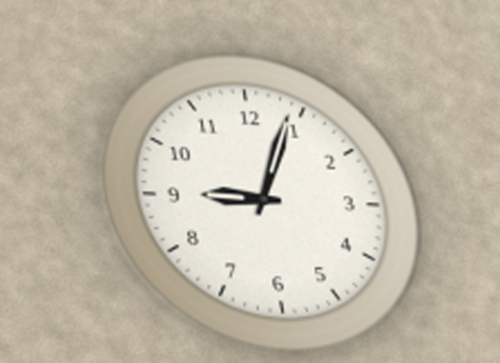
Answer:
9h04
